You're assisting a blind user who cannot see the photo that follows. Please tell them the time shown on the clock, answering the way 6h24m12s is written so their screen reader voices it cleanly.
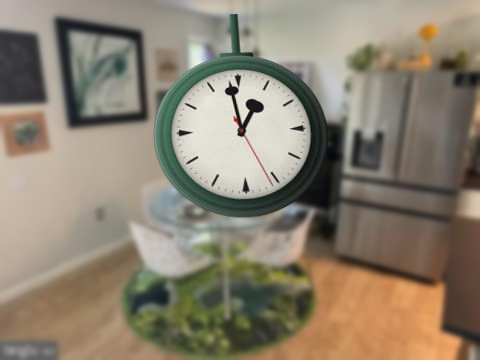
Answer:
12h58m26s
